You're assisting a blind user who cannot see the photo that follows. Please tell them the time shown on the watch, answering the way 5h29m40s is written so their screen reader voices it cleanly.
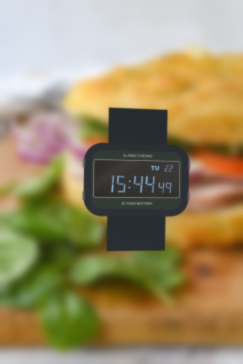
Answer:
15h44m49s
